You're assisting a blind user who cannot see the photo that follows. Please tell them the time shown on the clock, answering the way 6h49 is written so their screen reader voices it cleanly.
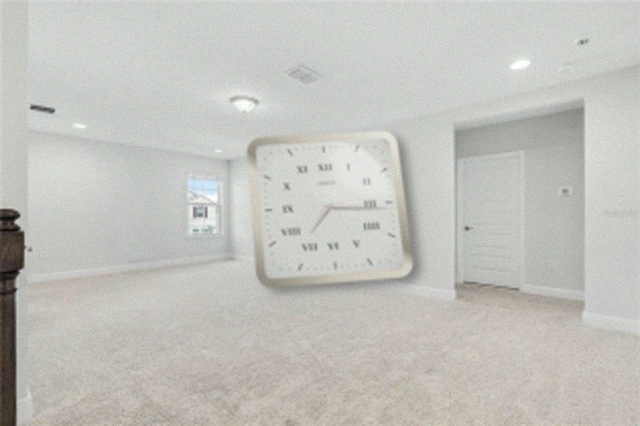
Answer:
7h16
